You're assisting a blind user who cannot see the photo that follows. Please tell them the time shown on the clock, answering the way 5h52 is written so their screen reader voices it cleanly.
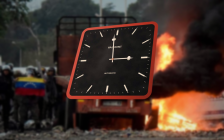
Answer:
2h59
